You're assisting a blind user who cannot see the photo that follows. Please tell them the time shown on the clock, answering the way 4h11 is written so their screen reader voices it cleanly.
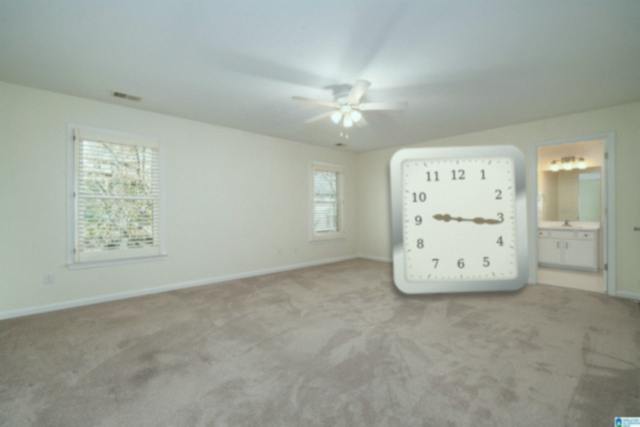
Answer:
9h16
